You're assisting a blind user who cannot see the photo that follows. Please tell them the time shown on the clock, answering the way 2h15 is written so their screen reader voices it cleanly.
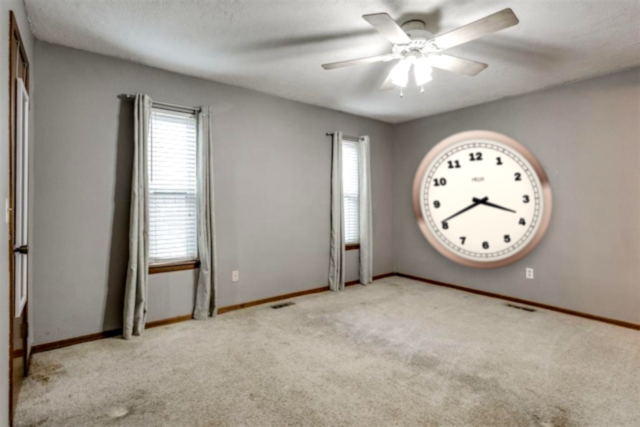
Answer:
3h41
